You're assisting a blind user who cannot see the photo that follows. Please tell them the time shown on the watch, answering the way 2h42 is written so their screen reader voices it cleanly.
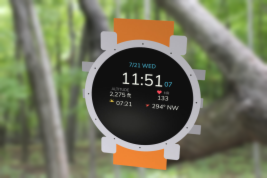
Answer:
11h51
